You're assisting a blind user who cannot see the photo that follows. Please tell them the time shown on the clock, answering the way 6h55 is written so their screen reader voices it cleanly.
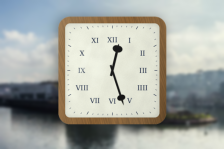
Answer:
12h27
